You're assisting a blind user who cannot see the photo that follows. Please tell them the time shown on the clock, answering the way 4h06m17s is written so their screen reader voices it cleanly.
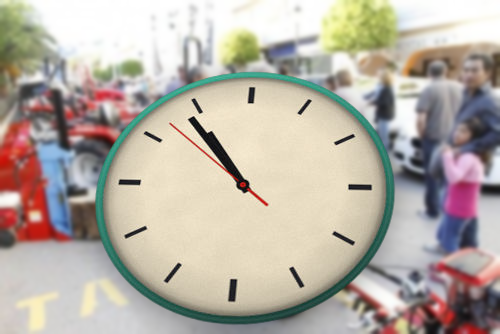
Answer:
10h53m52s
